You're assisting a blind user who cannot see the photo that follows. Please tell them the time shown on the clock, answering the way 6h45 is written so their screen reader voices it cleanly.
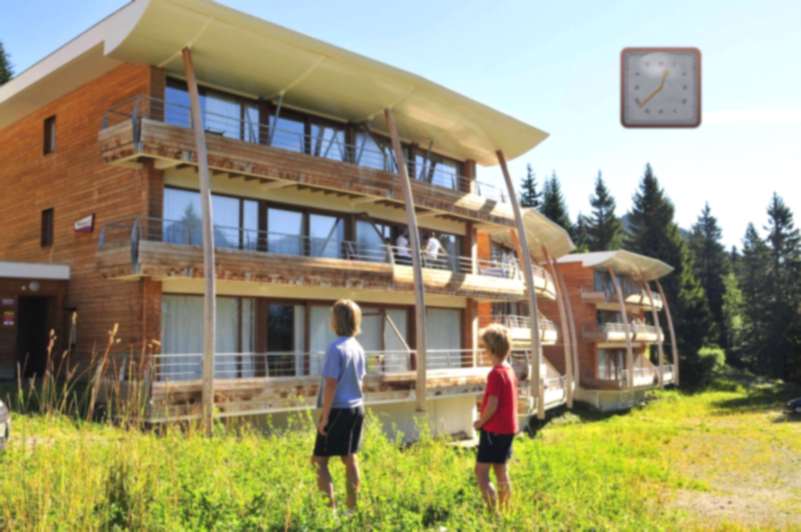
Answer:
12h38
